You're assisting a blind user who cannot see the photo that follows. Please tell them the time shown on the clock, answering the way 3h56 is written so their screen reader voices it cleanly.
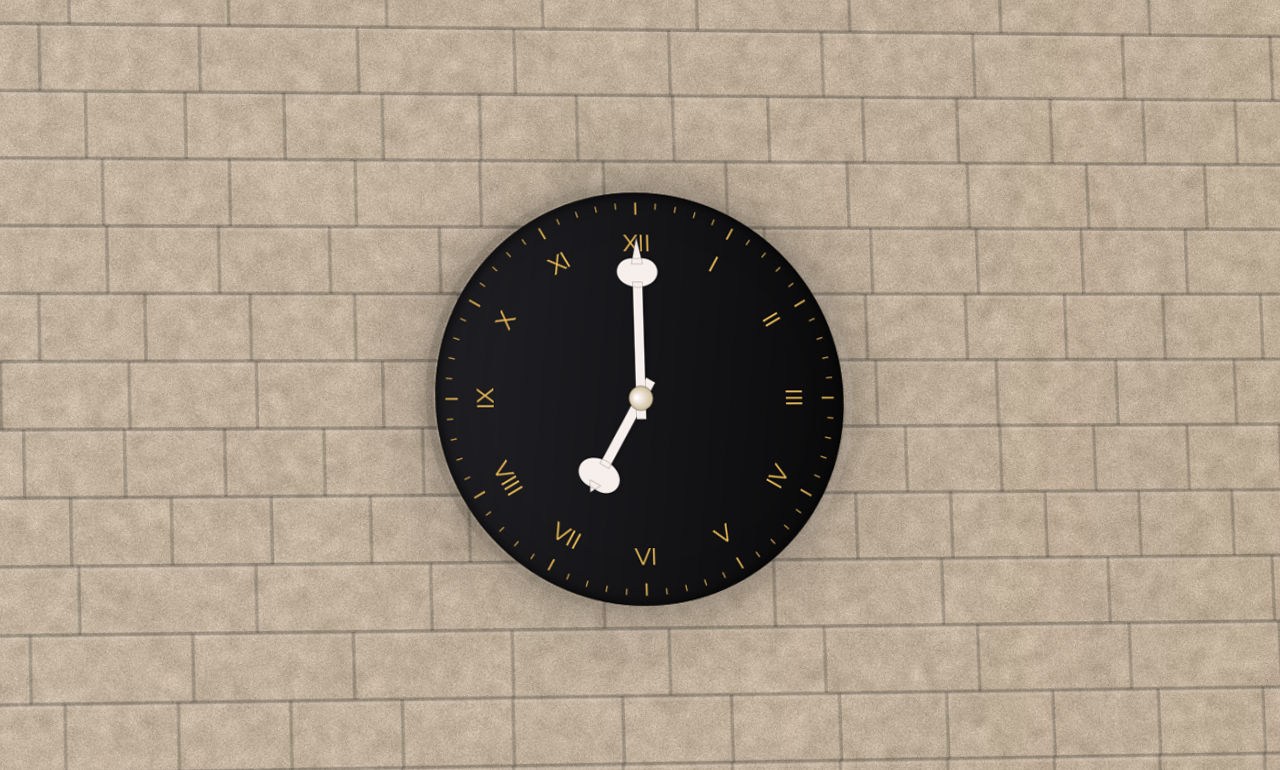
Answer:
7h00
